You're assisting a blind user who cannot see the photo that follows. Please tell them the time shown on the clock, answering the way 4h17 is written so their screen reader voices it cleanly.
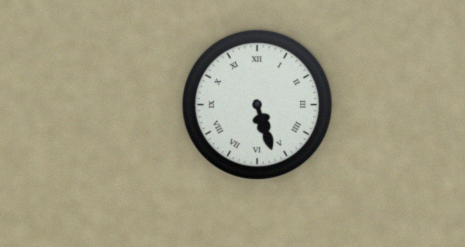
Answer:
5h27
